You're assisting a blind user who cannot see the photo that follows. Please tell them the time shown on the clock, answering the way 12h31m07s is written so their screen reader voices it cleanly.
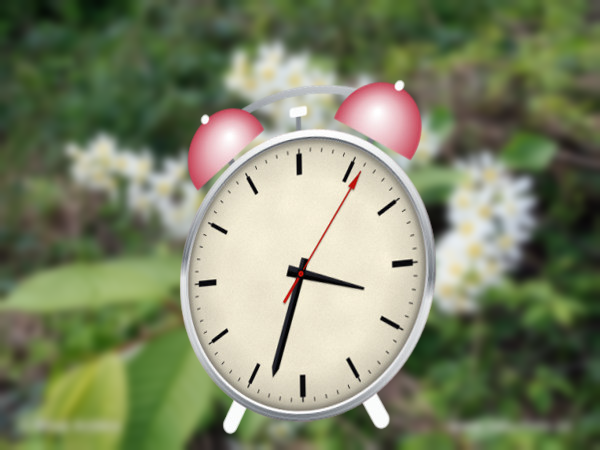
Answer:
3h33m06s
